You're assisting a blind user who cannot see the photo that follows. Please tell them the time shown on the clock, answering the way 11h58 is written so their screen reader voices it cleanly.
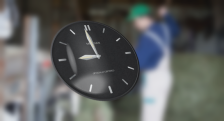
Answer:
8h59
